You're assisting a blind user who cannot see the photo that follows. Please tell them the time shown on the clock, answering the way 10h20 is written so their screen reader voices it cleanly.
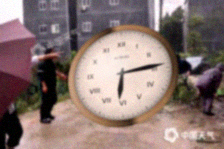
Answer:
6h14
